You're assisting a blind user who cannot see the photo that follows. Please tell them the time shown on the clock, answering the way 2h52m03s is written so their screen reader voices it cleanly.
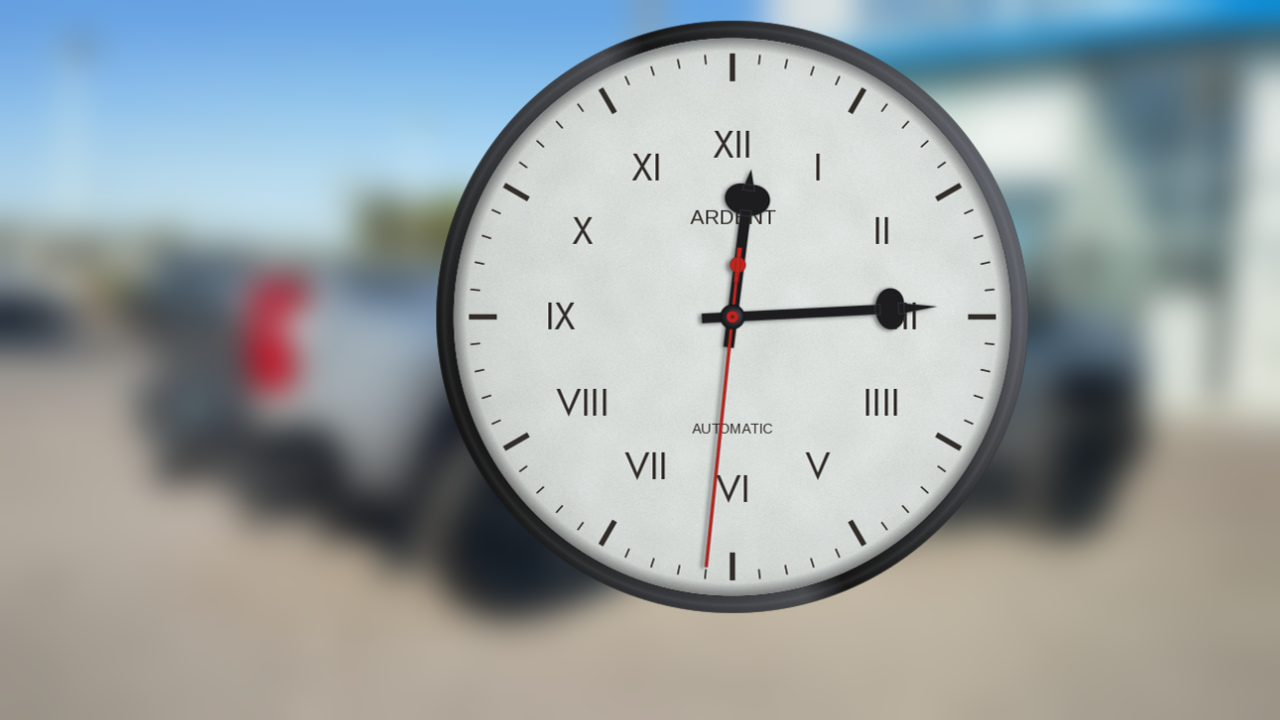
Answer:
12h14m31s
